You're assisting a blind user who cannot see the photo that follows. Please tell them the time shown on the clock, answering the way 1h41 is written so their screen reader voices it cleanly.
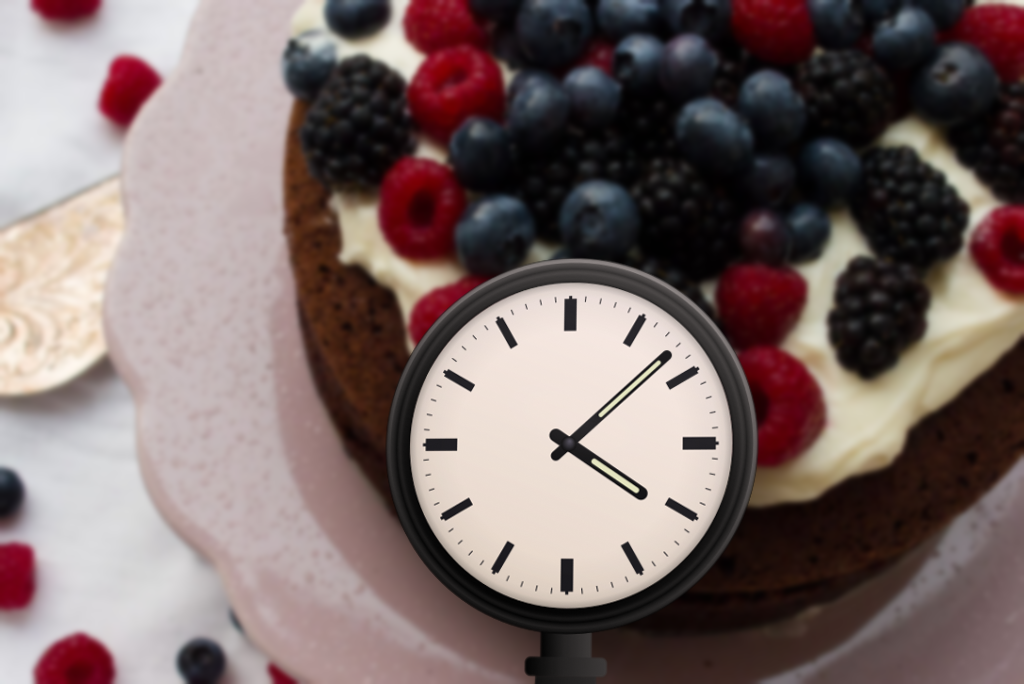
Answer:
4h08
